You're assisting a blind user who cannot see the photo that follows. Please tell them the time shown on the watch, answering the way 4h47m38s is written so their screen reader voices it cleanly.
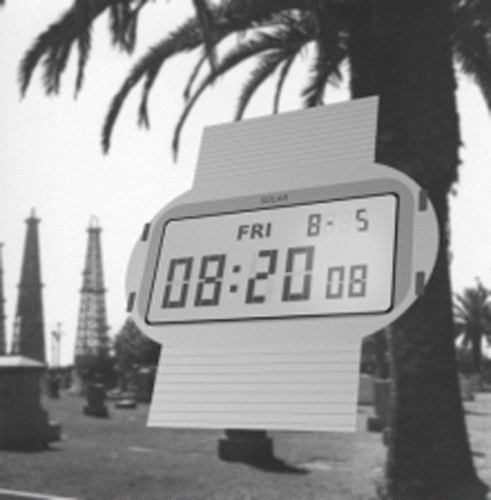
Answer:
8h20m08s
